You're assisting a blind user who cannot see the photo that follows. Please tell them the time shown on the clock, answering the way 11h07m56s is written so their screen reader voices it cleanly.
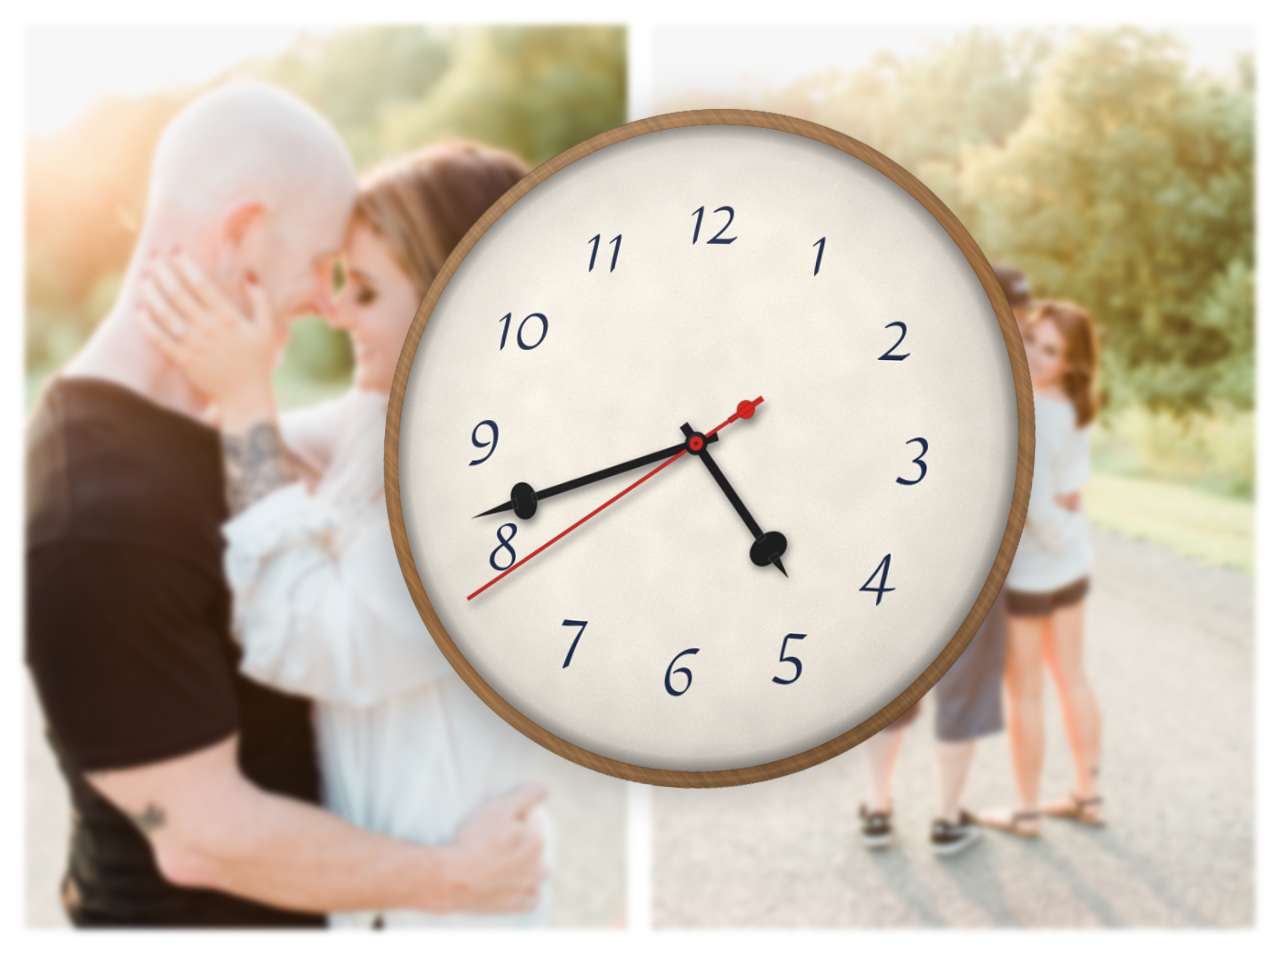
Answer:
4h41m39s
